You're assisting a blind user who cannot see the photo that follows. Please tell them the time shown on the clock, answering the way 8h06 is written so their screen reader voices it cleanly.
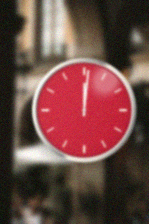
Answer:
12h01
